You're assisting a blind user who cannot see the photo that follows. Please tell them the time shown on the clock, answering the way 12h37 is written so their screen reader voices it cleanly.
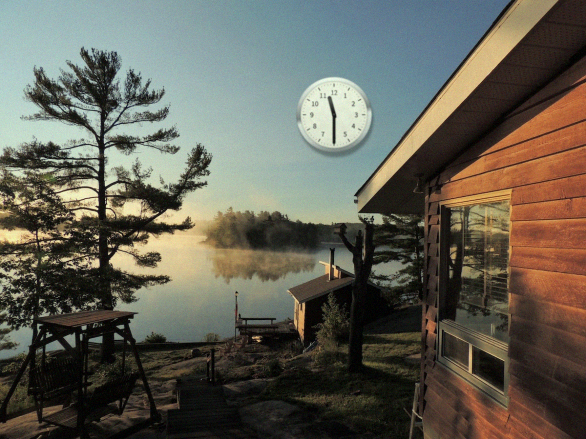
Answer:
11h30
